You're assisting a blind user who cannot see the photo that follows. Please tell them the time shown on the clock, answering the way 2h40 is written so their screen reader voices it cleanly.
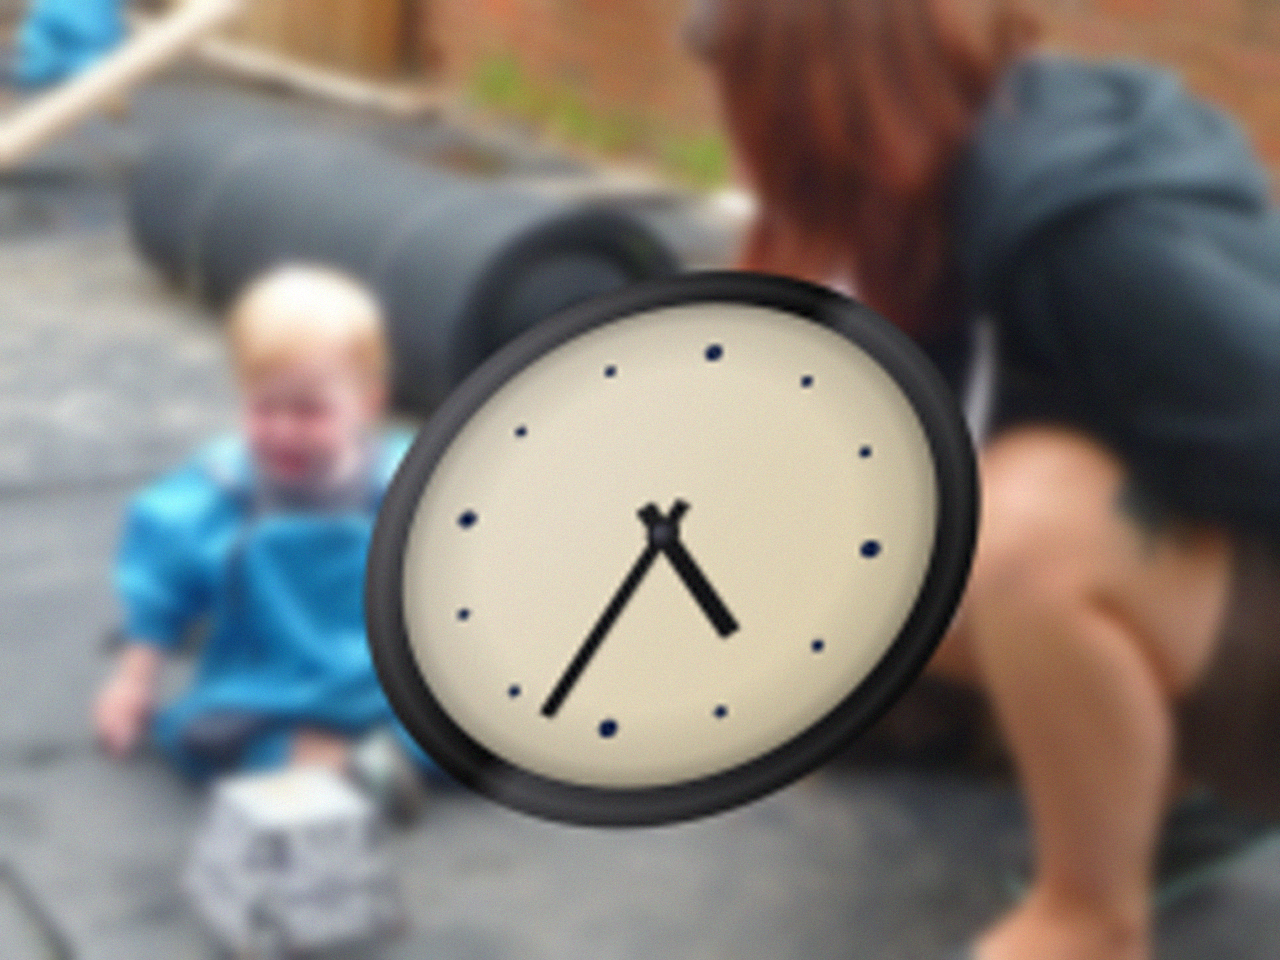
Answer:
4h33
